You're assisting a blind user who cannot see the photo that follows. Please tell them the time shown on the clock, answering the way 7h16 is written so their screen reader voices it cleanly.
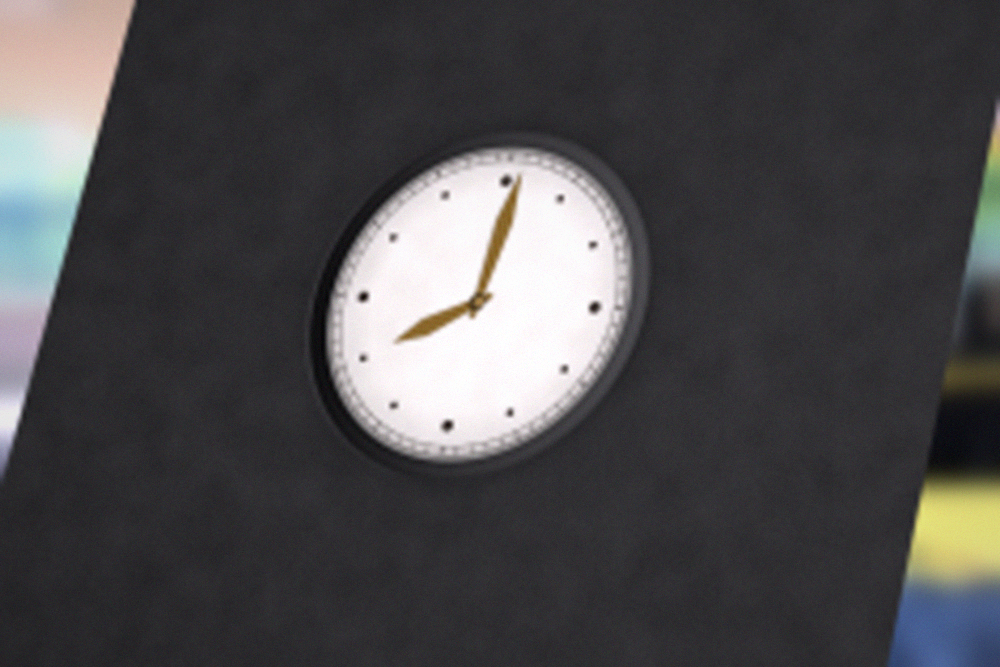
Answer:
8h01
